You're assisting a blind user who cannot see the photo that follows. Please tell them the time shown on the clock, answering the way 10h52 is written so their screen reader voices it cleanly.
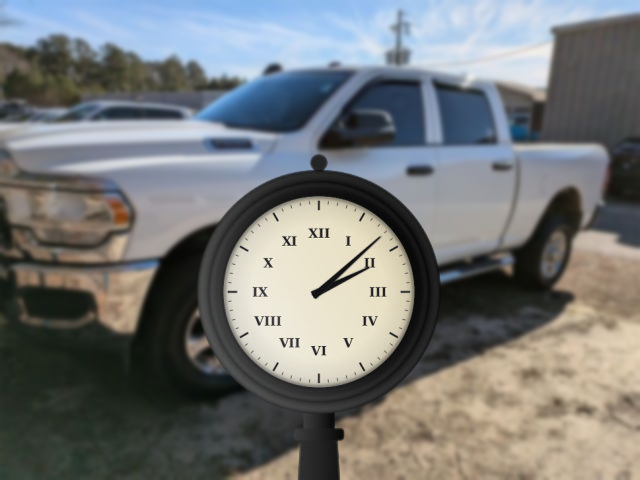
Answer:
2h08
